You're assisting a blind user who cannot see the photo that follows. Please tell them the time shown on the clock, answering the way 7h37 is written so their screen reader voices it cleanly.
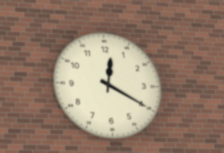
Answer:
12h20
